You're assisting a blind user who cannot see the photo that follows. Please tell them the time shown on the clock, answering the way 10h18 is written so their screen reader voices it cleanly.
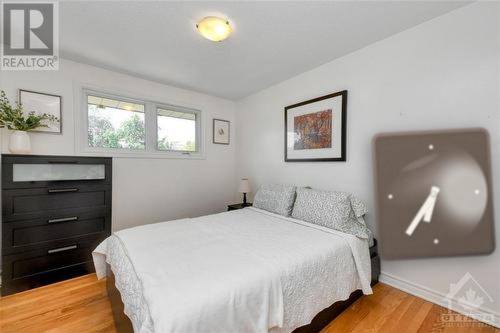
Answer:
6h36
